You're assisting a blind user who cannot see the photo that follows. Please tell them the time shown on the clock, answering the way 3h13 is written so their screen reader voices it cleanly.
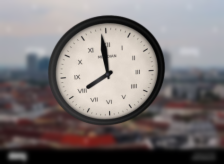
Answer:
7h59
